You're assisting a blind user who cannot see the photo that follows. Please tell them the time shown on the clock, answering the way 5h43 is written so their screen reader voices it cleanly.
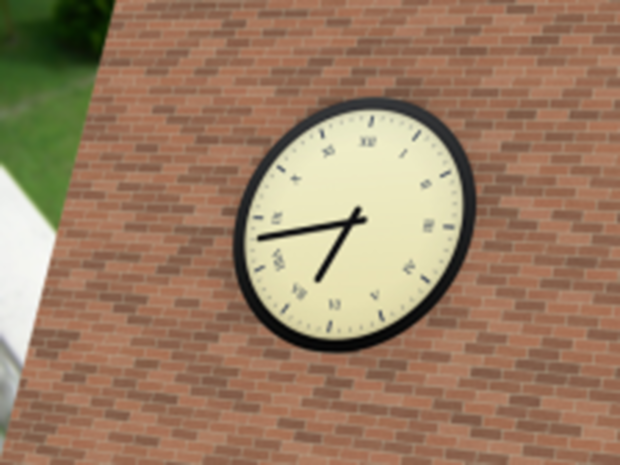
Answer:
6h43
